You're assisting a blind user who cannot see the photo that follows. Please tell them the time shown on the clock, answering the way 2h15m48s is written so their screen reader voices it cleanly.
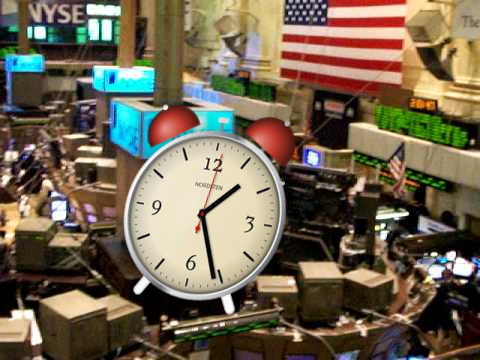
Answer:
1h26m01s
